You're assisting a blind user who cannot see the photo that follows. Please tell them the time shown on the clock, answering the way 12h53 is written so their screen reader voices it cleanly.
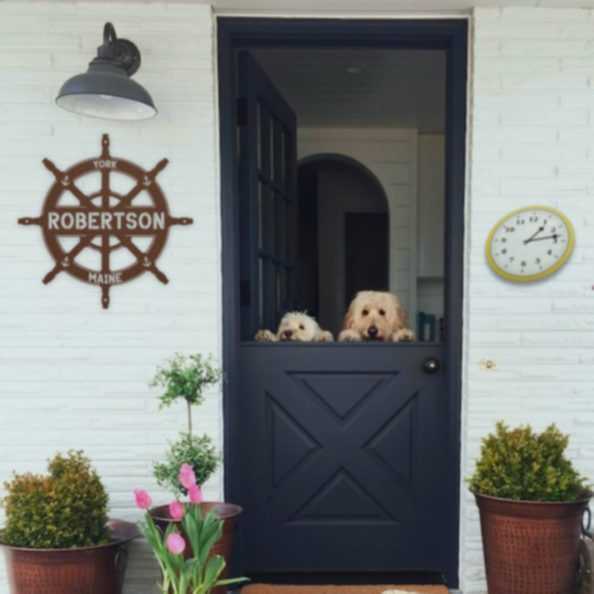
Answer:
1h13
